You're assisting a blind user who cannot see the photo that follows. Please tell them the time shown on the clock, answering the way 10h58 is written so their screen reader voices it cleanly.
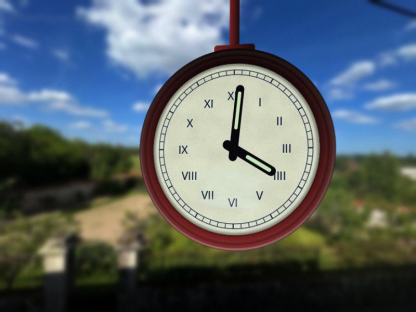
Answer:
4h01
